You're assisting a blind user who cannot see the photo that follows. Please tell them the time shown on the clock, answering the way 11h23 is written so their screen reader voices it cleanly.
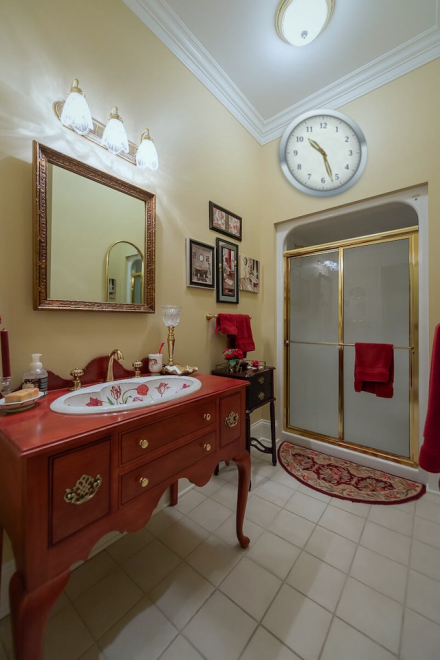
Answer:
10h27
